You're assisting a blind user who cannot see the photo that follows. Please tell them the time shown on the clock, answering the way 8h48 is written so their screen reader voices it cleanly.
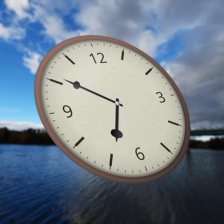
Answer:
6h51
